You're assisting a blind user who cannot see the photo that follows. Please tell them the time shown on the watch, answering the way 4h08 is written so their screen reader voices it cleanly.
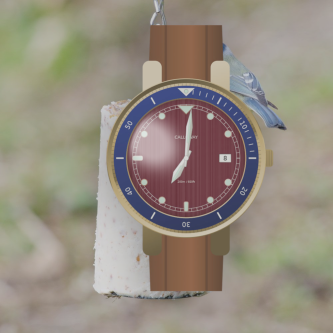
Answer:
7h01
